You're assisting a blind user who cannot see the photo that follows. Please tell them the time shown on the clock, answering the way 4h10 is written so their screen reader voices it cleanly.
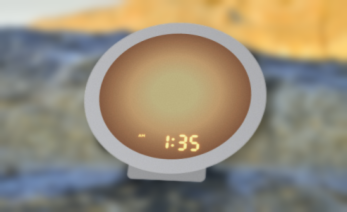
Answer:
1h35
